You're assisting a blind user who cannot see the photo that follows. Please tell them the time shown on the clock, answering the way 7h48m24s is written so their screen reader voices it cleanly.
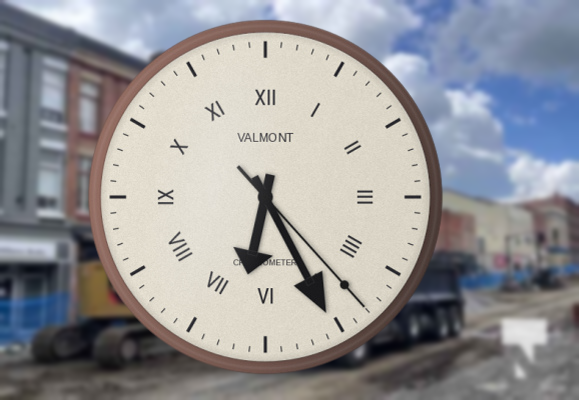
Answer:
6h25m23s
